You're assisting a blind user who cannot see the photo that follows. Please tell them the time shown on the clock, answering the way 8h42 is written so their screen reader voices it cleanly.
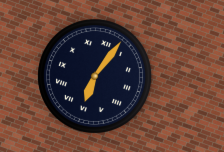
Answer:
6h03
